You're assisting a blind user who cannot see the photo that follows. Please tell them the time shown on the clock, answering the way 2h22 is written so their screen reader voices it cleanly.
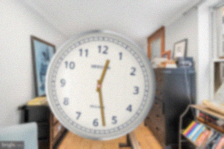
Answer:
12h28
